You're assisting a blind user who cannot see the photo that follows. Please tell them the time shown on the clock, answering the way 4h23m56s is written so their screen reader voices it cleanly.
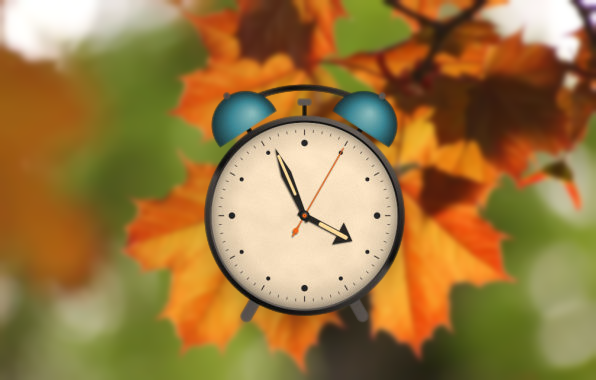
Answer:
3h56m05s
